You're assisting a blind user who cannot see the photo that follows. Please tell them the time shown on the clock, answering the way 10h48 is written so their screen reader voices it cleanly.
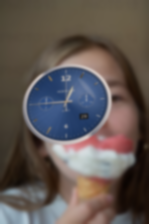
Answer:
12h45
